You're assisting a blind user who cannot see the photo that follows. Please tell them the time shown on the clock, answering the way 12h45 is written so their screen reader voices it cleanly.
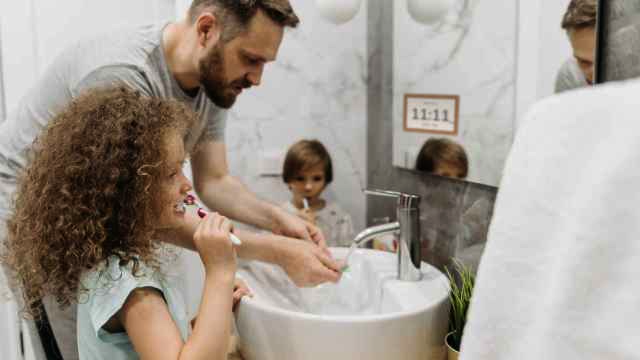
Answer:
11h11
